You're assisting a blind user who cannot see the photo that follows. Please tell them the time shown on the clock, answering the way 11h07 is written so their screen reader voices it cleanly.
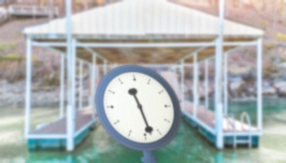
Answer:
11h28
